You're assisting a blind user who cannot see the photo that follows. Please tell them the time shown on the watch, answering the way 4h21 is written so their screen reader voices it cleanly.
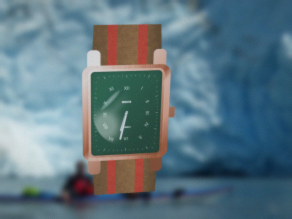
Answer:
6h32
